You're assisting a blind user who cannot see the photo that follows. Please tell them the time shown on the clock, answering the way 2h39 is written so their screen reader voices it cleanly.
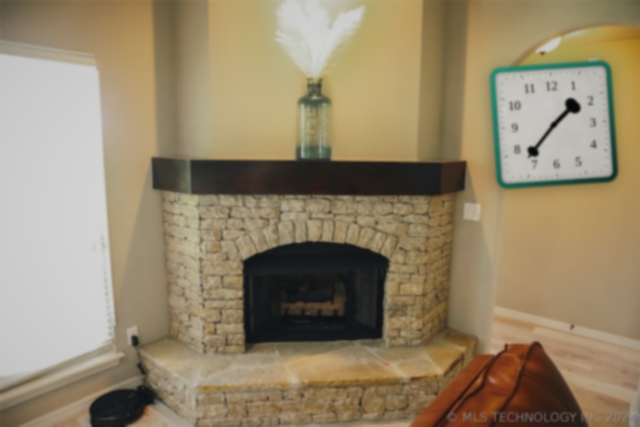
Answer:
1h37
